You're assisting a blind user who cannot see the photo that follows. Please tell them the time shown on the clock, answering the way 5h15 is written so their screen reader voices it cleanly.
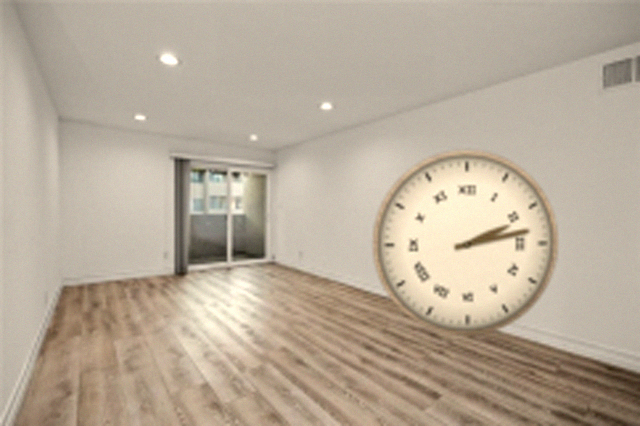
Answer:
2h13
